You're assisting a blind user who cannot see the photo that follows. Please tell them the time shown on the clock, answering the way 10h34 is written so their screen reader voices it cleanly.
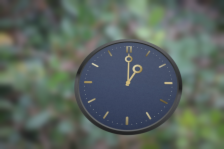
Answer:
1h00
